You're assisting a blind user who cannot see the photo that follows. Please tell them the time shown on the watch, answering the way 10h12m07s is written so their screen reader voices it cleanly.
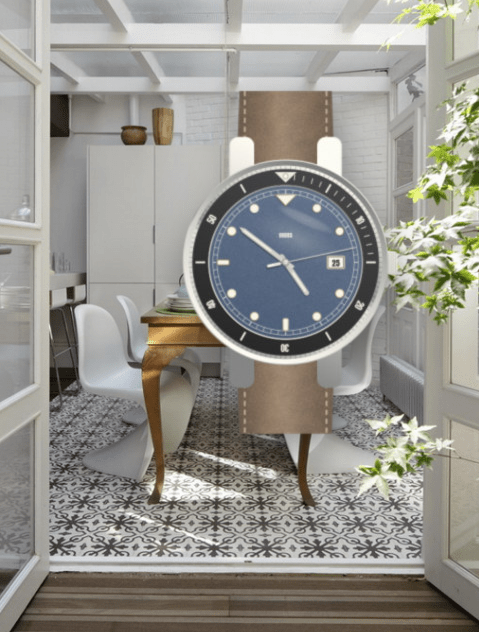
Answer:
4h51m13s
